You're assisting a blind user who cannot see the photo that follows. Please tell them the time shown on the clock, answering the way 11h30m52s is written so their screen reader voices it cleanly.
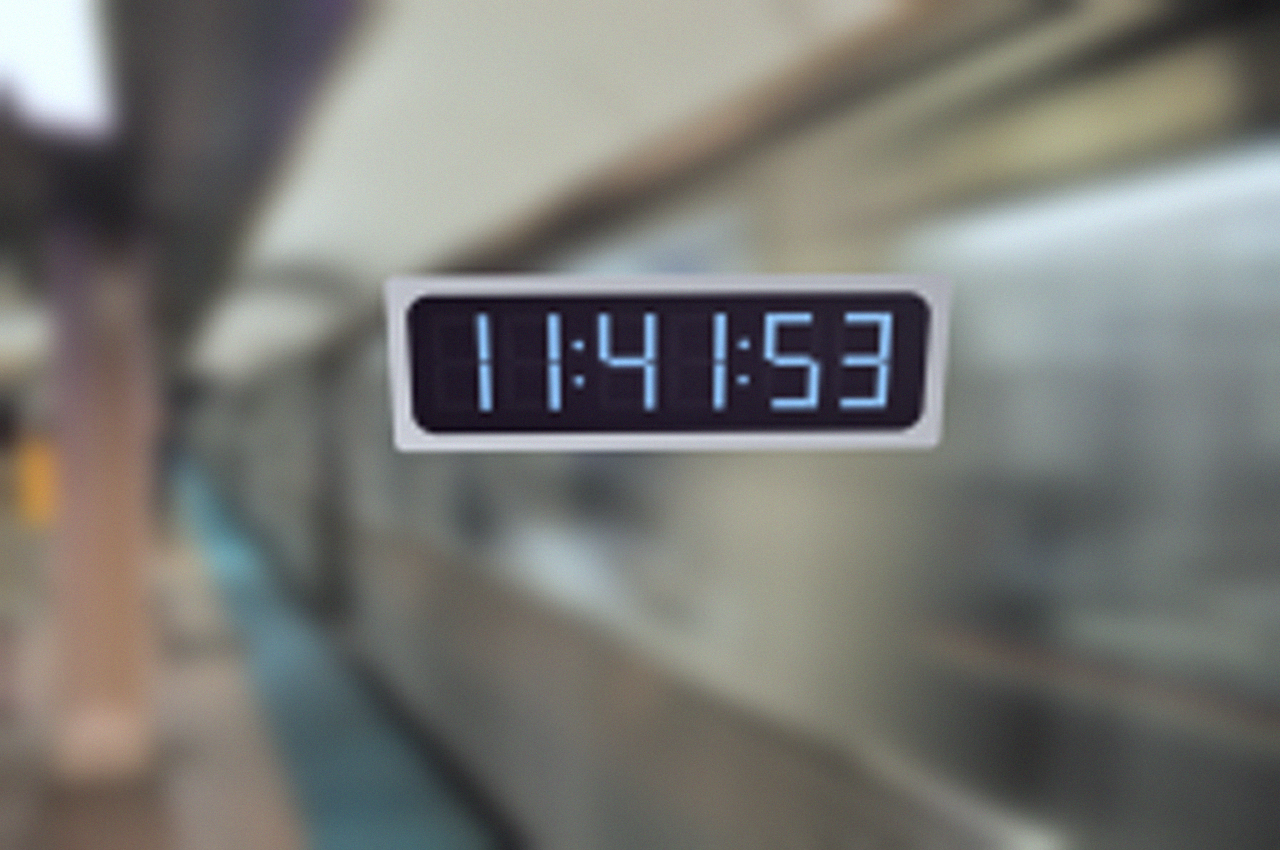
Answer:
11h41m53s
